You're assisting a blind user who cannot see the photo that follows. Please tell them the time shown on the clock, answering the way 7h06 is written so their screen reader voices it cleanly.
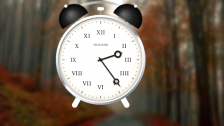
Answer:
2h24
